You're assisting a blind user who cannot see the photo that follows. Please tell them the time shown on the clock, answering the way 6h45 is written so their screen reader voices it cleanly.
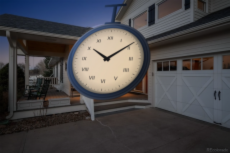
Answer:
10h09
